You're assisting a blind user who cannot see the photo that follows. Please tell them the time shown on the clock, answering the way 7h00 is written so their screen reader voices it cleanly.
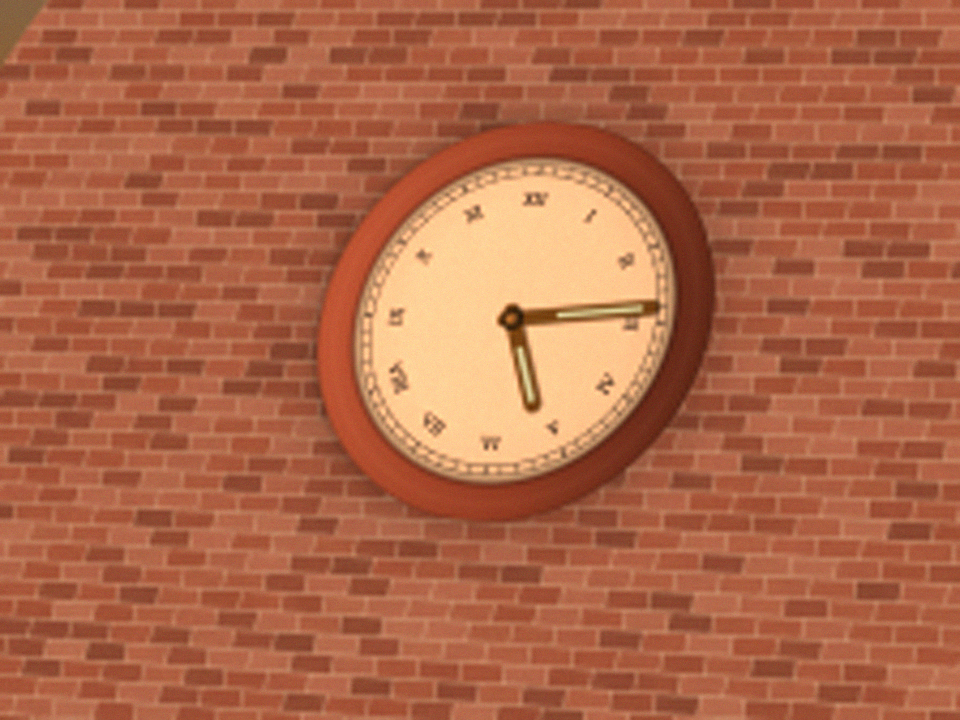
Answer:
5h14
